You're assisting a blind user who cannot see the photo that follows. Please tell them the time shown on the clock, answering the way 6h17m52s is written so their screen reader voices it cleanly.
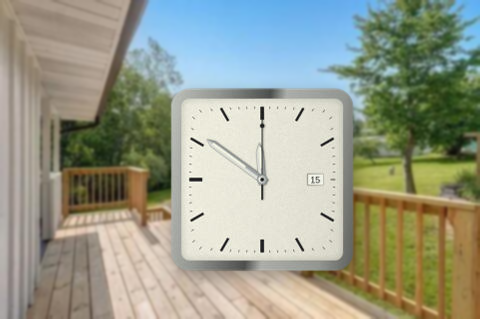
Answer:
11h51m00s
